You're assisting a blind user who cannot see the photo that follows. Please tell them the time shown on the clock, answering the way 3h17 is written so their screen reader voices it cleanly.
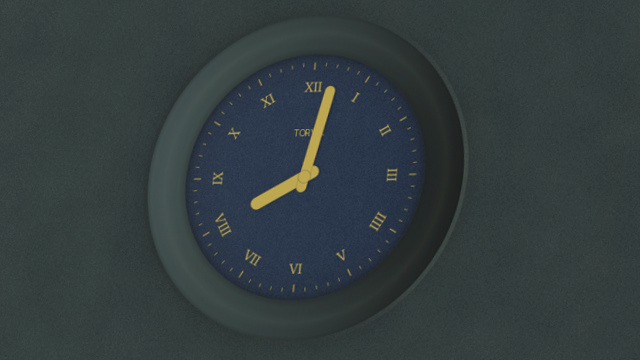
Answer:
8h02
